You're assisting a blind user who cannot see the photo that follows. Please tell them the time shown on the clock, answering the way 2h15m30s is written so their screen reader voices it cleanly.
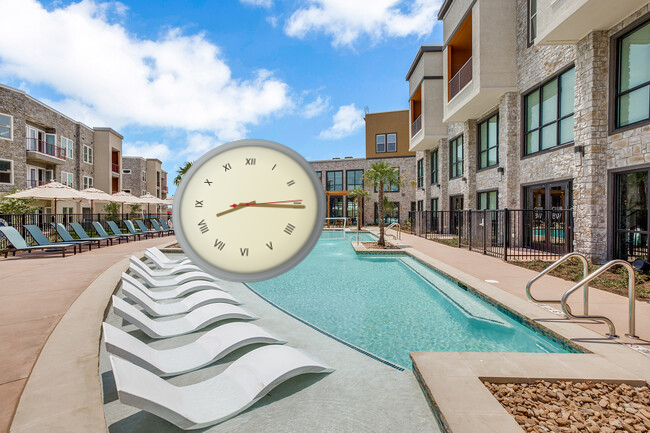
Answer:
8h15m14s
